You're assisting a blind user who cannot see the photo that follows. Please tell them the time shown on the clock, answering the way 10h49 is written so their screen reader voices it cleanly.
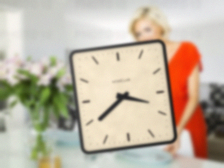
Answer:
3h39
